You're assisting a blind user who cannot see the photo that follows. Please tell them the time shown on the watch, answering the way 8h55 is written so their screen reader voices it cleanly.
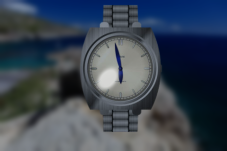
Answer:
5h58
